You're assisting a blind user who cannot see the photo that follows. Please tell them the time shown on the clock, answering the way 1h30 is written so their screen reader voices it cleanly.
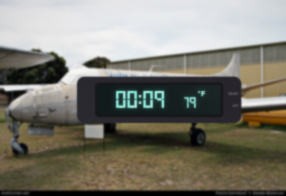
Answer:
0h09
